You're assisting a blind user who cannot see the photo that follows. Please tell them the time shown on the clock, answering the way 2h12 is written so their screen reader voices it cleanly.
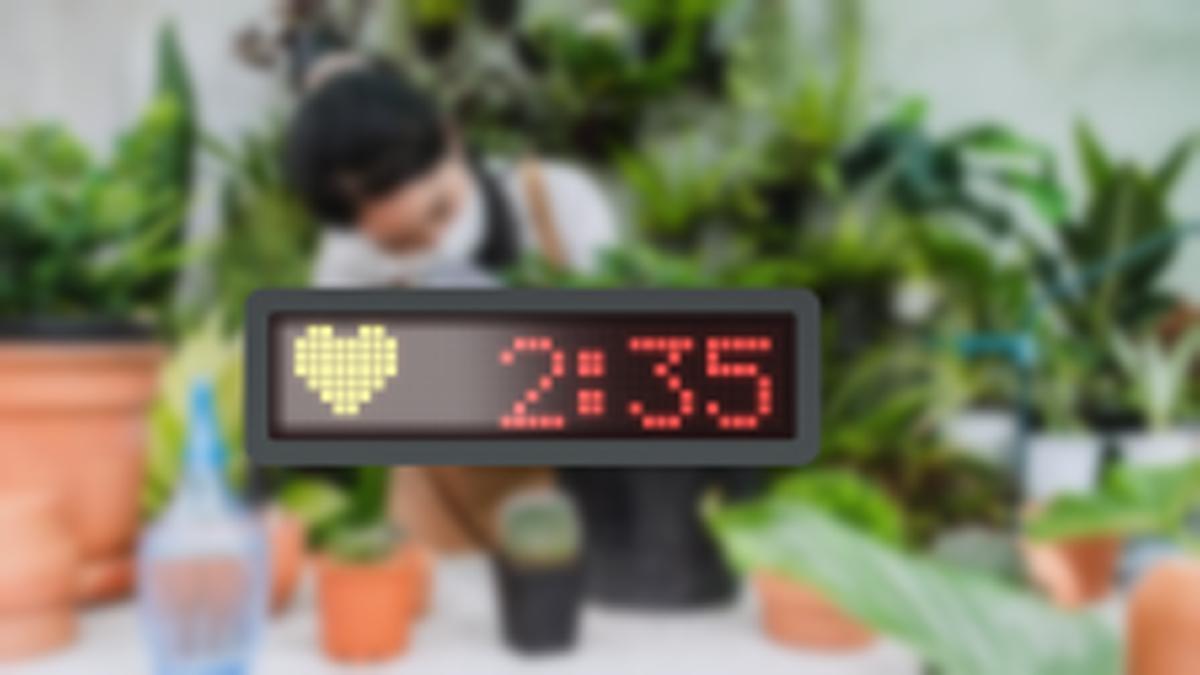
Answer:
2h35
